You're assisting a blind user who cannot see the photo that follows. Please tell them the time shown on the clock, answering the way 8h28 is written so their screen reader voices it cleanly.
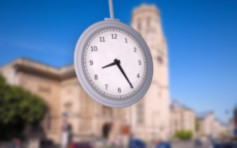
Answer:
8h25
